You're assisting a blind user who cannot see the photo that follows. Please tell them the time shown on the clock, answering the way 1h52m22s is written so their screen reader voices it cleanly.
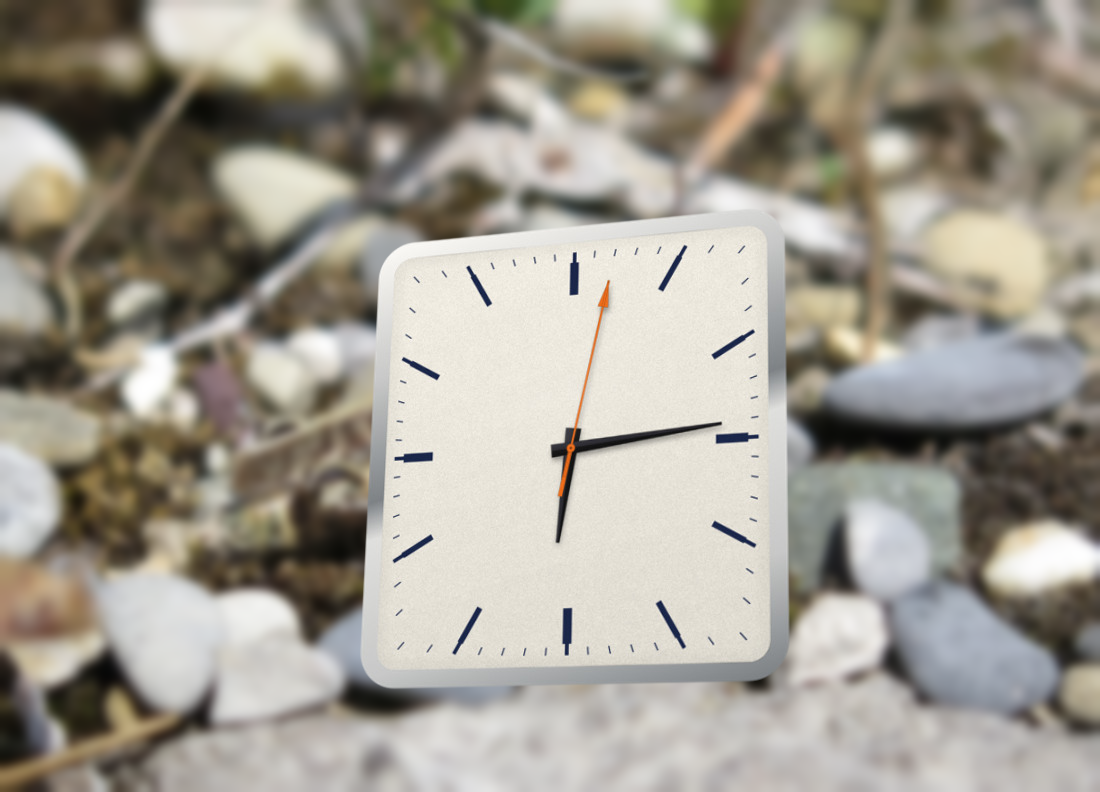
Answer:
6h14m02s
